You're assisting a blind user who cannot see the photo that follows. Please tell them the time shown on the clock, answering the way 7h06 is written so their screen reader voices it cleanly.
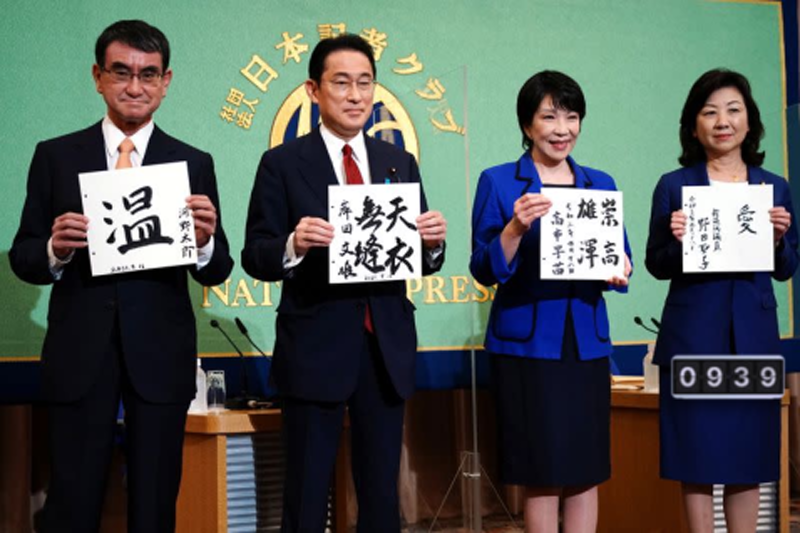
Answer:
9h39
